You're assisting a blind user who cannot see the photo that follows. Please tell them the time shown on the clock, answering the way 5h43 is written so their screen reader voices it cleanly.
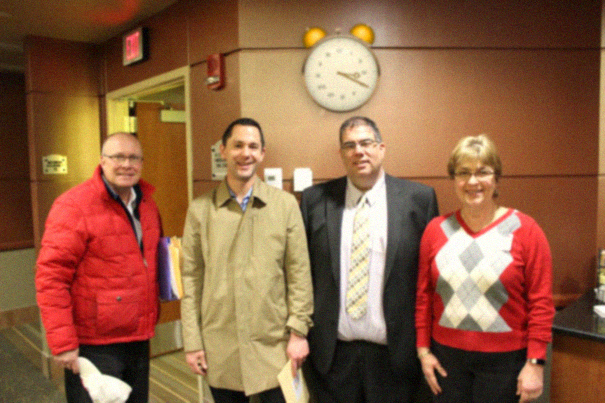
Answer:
3h20
